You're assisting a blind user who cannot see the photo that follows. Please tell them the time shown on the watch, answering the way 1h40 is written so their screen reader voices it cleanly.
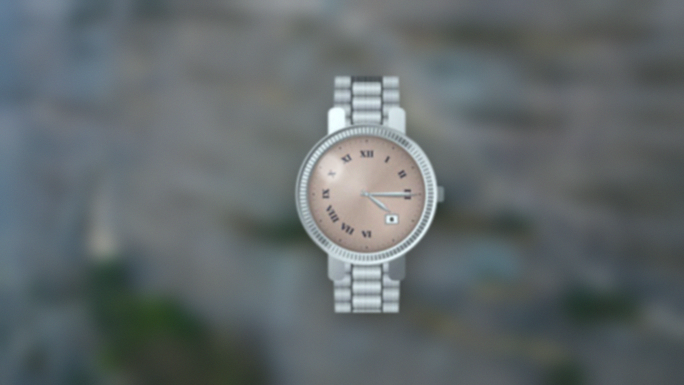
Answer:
4h15
